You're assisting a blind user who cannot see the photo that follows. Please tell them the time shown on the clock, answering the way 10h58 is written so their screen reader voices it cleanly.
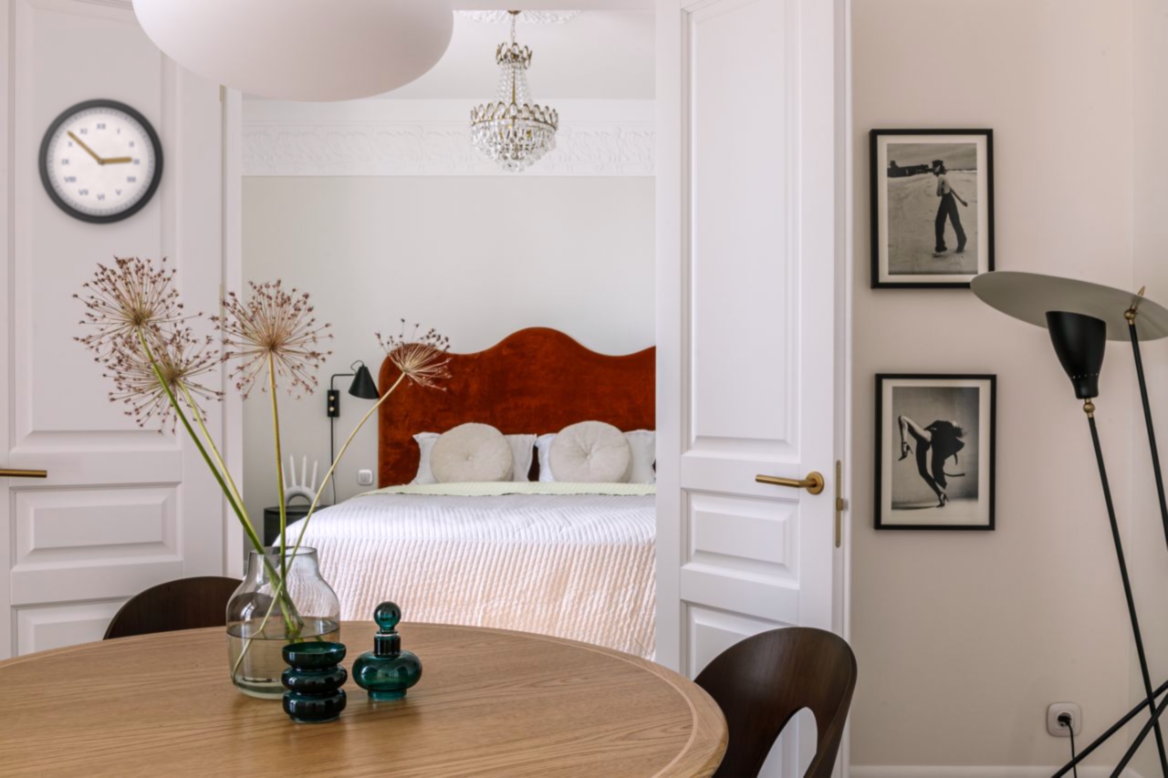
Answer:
2h52
